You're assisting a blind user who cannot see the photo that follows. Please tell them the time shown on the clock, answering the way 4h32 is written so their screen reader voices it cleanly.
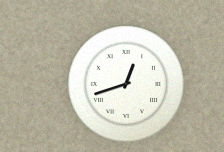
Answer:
12h42
